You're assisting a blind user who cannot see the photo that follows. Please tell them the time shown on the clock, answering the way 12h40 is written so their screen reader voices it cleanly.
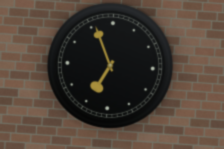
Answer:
6h56
